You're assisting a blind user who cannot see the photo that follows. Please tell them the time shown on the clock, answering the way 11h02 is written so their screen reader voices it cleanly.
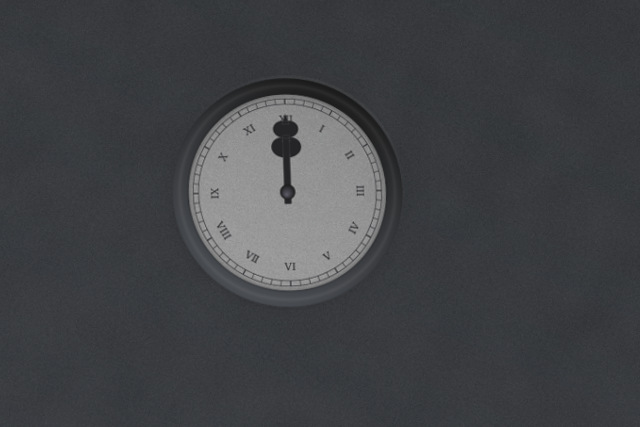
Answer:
12h00
